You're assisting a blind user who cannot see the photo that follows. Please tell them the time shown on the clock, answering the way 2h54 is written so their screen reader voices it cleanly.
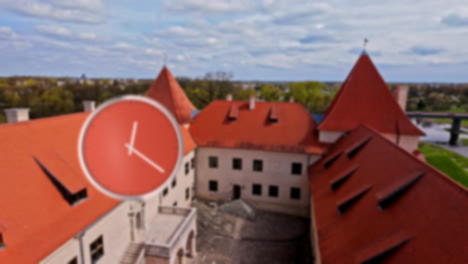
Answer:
12h21
